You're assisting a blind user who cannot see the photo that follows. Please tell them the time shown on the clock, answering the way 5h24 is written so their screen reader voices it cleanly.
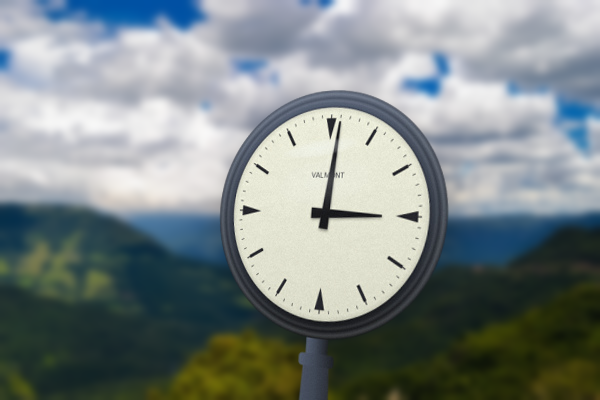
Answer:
3h01
